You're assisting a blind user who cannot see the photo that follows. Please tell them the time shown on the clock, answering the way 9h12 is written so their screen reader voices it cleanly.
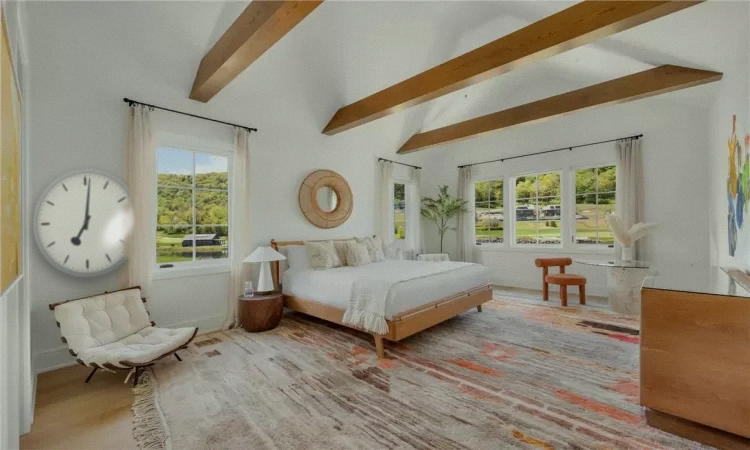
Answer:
7h01
